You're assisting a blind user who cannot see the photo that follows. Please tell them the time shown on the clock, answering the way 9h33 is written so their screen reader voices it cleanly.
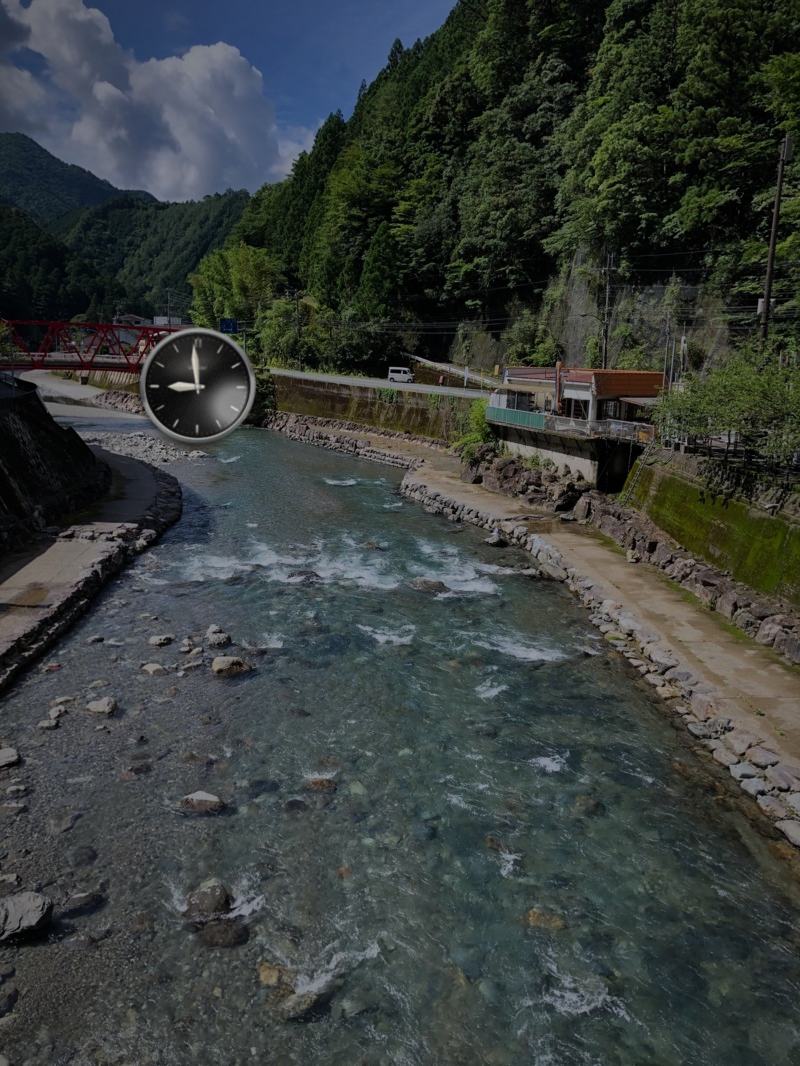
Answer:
8h59
